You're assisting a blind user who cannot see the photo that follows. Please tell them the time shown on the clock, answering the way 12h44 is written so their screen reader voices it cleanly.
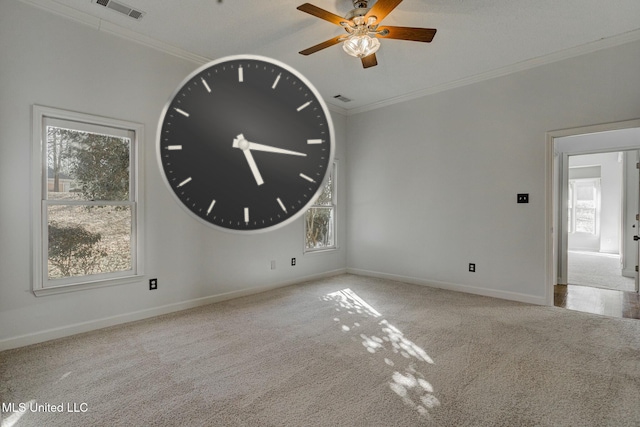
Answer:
5h17
